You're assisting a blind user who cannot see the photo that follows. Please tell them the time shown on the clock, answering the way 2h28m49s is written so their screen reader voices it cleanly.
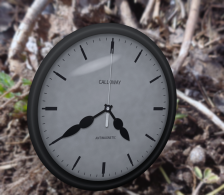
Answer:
4h40m00s
